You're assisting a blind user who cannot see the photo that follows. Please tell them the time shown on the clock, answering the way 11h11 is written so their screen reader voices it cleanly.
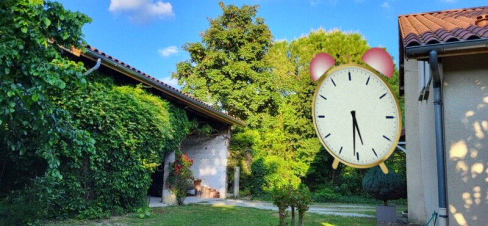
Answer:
5h31
